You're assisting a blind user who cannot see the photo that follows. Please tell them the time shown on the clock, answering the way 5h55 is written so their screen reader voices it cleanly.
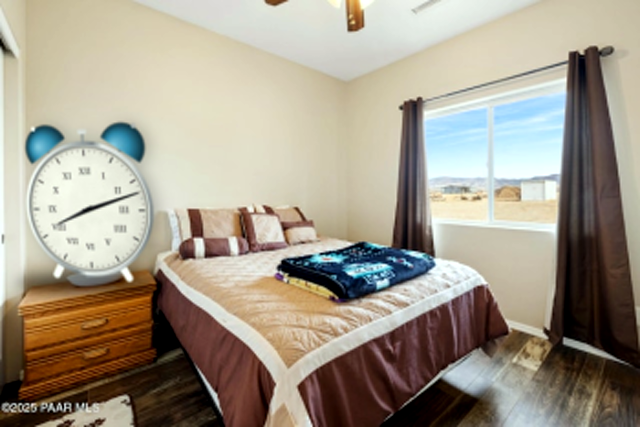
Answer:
8h12
